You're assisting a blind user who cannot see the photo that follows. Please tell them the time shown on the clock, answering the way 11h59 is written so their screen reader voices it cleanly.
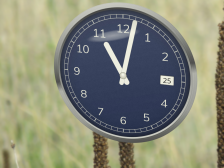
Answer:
11h02
